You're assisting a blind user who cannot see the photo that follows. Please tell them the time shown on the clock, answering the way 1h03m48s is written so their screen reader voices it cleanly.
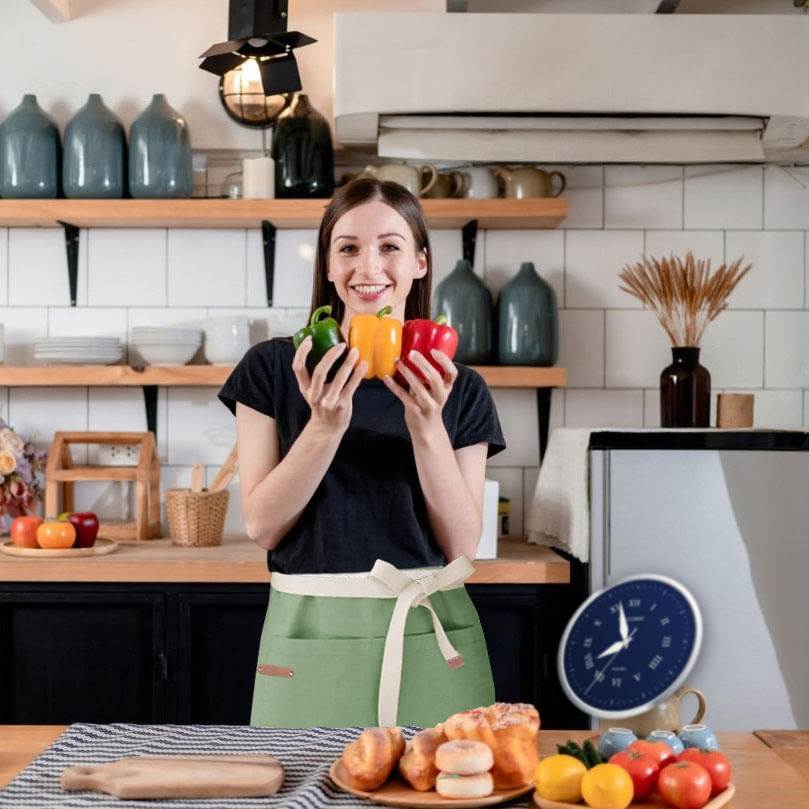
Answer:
7h56m35s
